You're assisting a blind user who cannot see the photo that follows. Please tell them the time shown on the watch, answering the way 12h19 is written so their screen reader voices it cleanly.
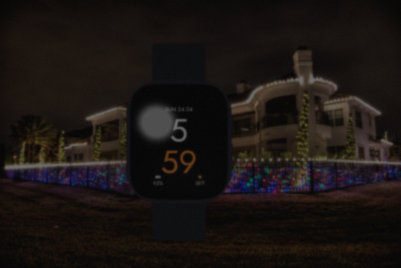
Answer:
5h59
